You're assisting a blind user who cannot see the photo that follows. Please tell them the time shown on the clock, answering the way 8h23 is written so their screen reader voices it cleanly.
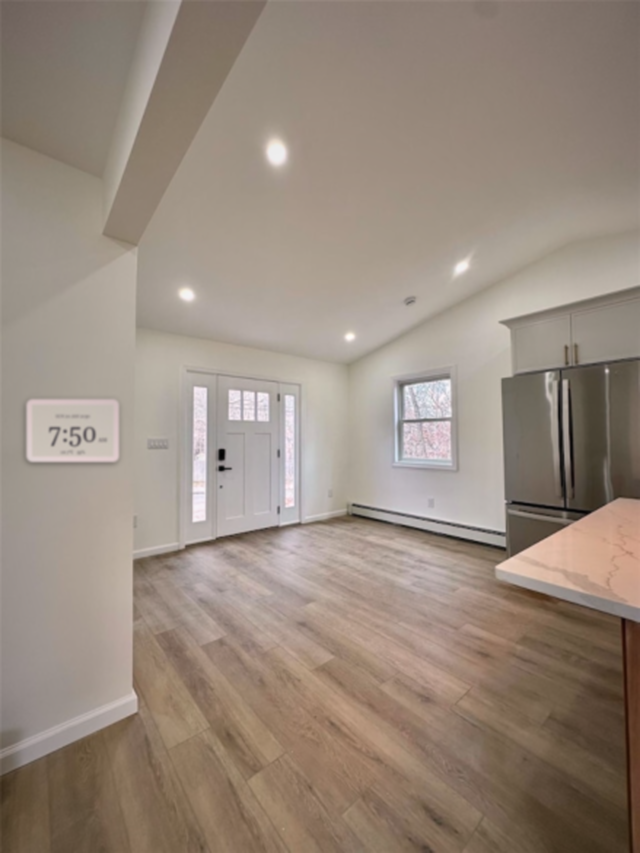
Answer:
7h50
